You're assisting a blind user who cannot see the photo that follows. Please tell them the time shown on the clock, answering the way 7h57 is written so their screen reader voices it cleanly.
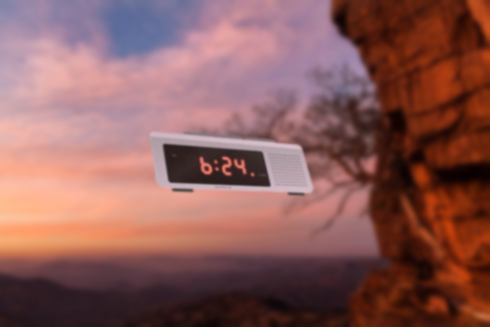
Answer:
6h24
